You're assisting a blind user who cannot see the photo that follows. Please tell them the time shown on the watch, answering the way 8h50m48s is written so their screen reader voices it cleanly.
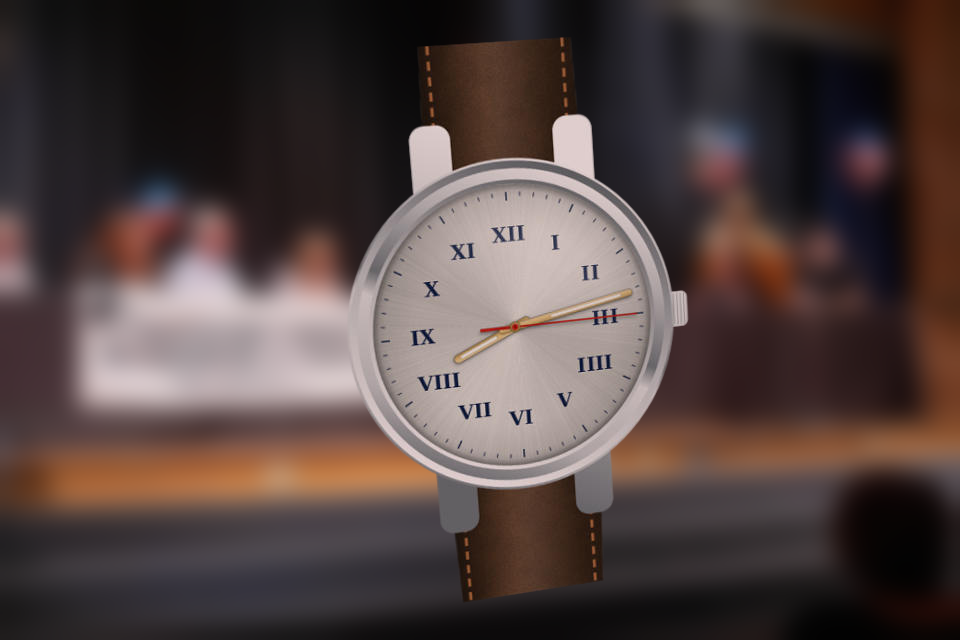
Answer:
8h13m15s
